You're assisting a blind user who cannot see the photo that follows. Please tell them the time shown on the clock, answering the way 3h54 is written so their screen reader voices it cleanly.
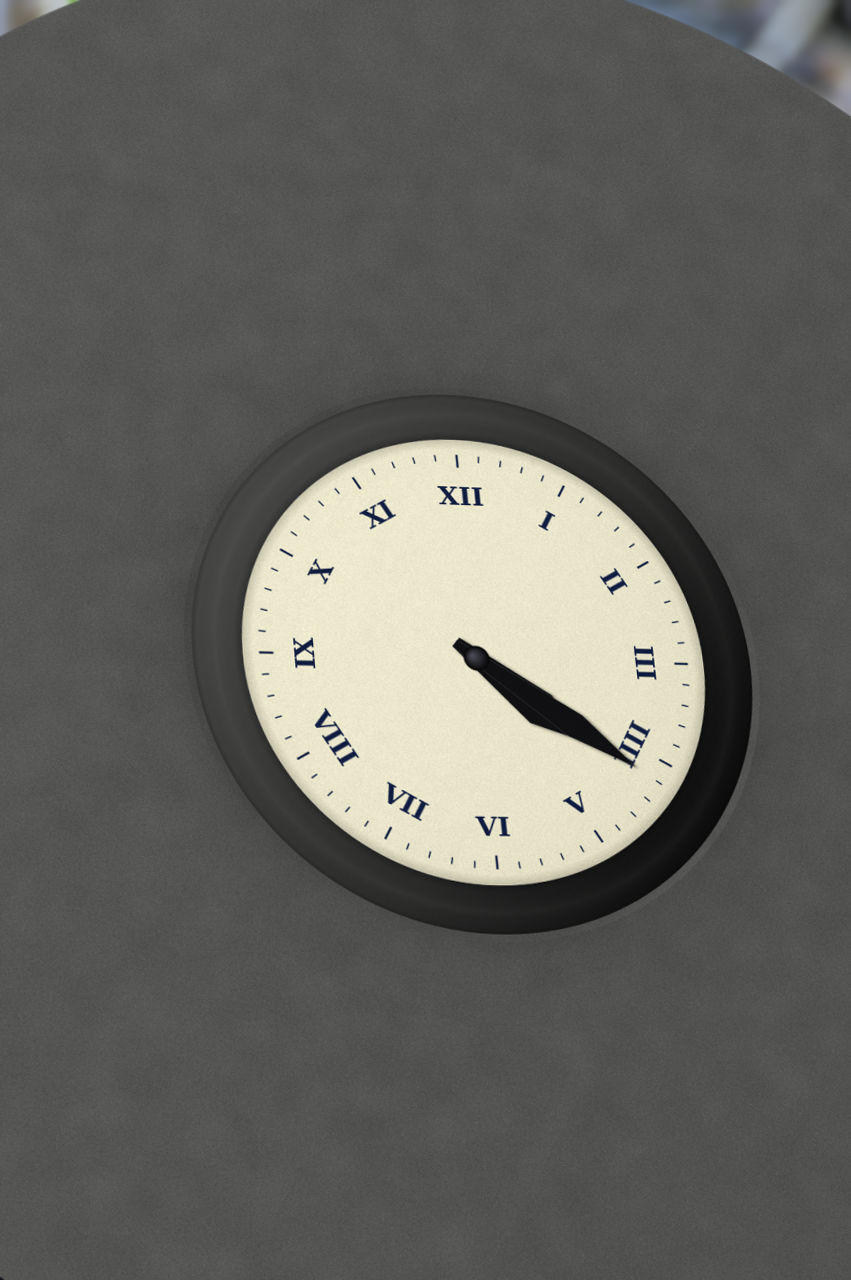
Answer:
4h21
